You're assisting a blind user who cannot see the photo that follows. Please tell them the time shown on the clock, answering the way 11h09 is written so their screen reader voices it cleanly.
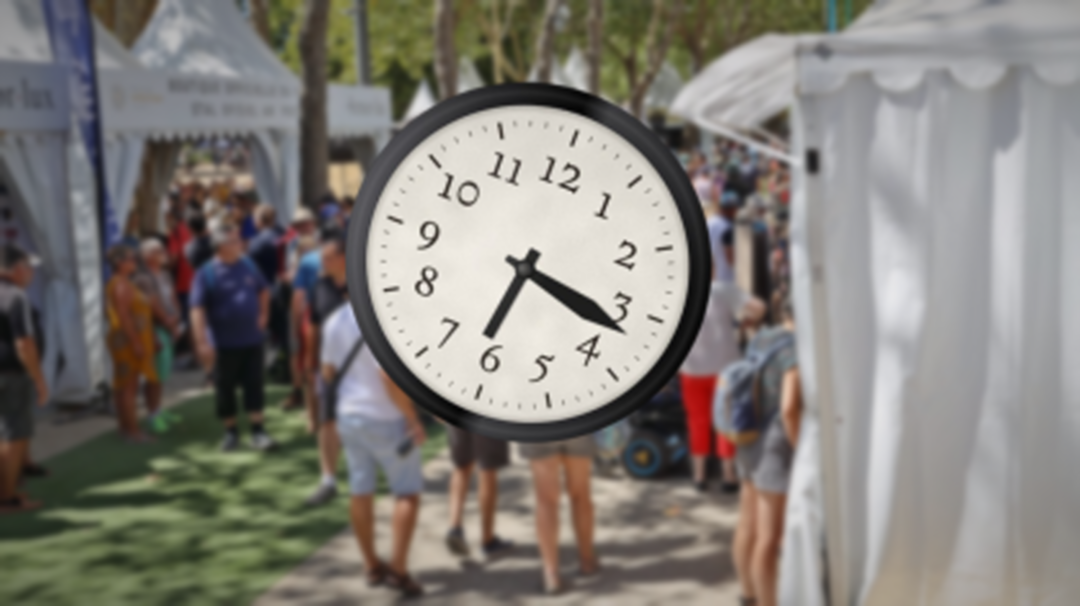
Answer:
6h17
